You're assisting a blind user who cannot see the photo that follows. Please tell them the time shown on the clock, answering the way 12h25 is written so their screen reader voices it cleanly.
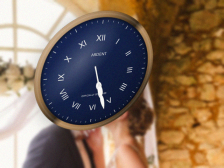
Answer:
5h27
